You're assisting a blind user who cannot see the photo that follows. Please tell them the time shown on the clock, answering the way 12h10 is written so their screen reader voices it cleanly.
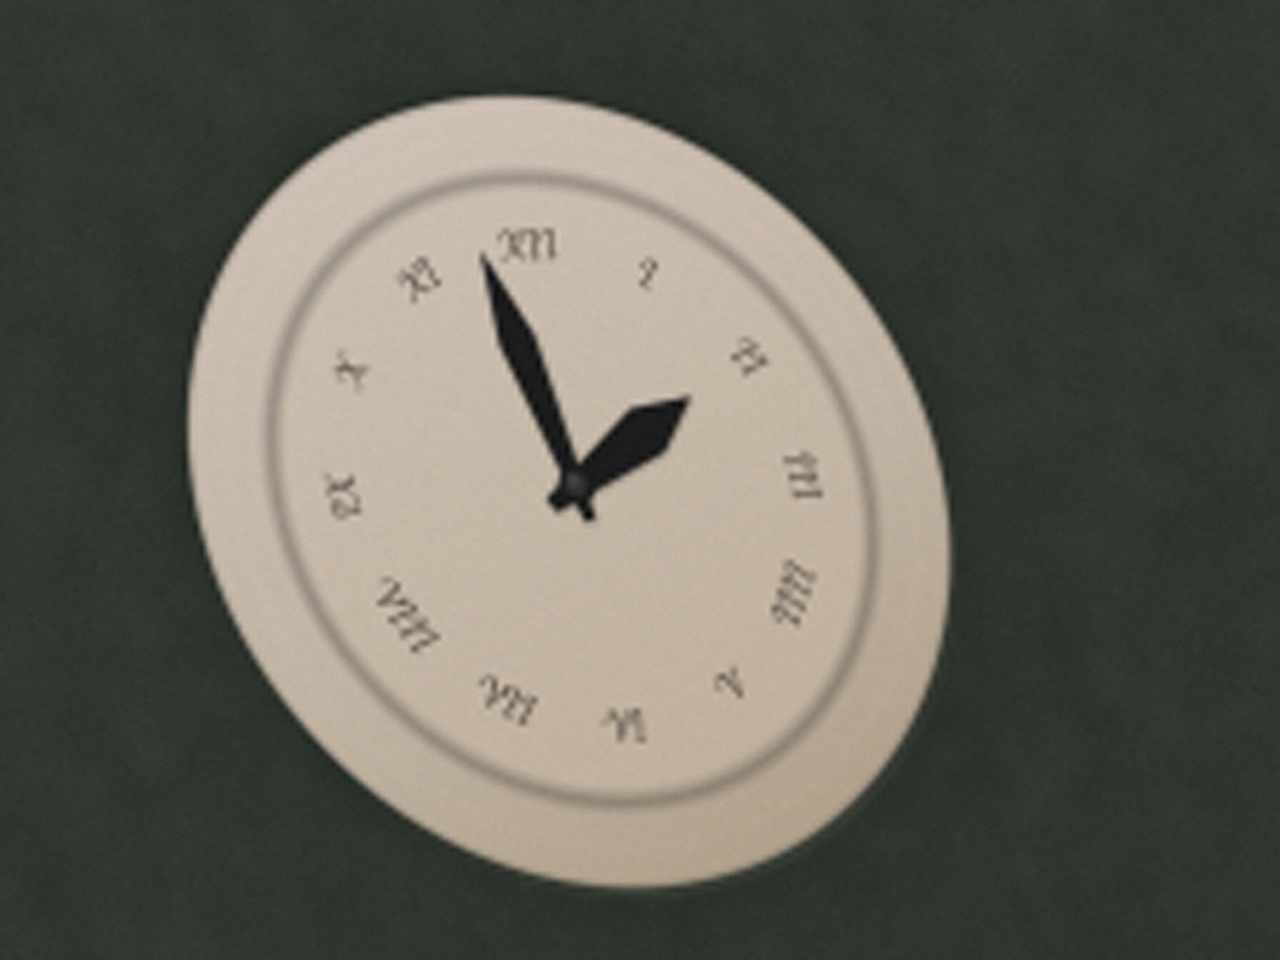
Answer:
1h58
